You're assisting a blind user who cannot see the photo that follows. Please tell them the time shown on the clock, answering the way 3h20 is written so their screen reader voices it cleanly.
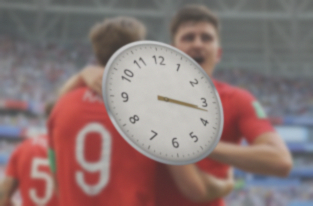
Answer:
3h17
